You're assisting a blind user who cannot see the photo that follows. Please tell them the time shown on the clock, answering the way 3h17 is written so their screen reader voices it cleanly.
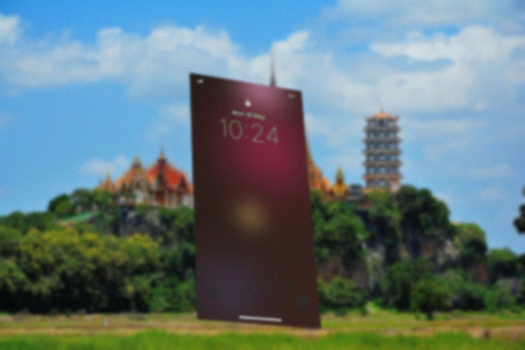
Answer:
10h24
